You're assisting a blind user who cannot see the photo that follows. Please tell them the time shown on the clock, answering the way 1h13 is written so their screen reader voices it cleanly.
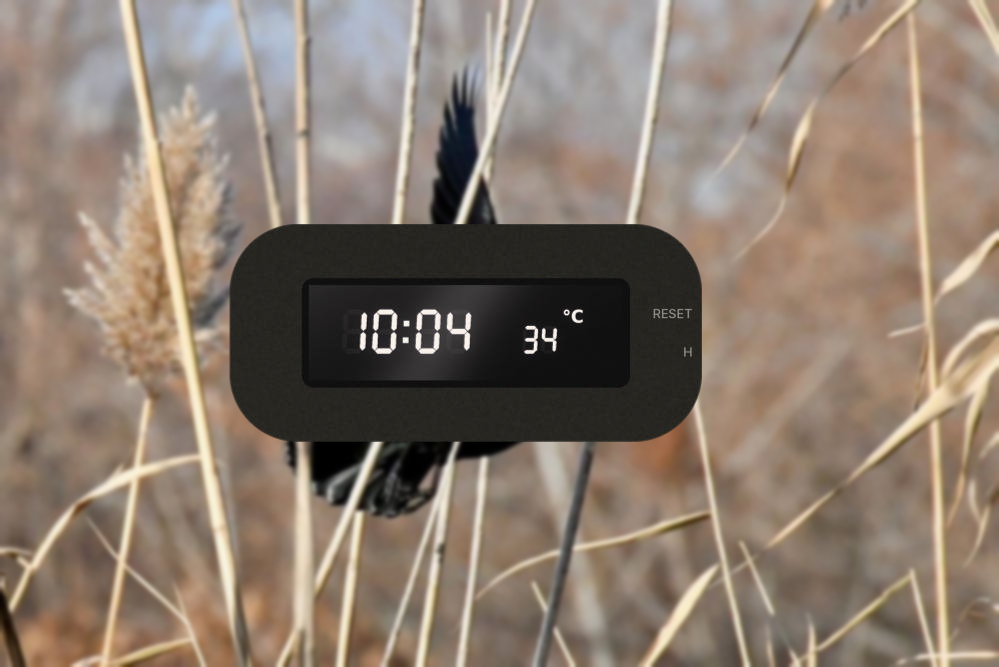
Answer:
10h04
